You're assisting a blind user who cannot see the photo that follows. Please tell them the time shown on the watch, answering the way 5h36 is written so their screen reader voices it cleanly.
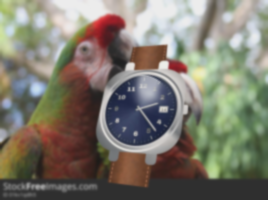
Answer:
2h23
